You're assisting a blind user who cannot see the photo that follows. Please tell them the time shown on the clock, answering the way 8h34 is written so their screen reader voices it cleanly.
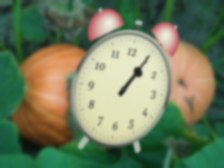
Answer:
1h05
